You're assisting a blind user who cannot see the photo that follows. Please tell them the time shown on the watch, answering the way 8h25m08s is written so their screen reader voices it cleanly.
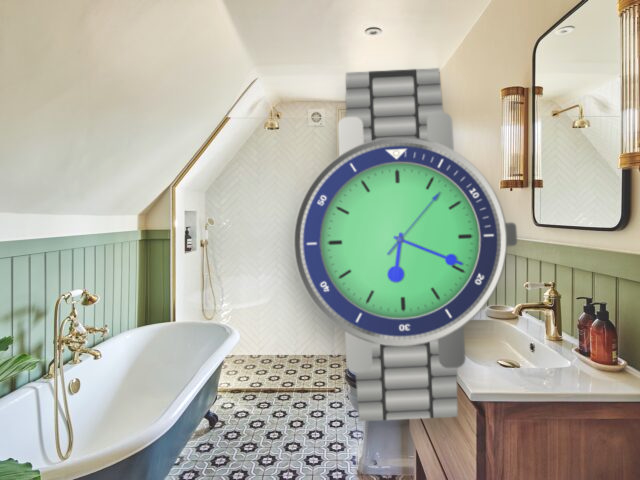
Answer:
6h19m07s
